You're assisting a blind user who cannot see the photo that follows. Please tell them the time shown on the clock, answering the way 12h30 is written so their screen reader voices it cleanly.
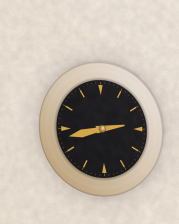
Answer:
2h43
